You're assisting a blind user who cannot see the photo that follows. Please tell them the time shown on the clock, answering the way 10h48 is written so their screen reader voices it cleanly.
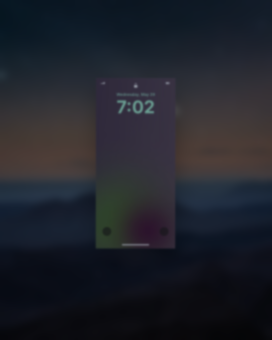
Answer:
7h02
